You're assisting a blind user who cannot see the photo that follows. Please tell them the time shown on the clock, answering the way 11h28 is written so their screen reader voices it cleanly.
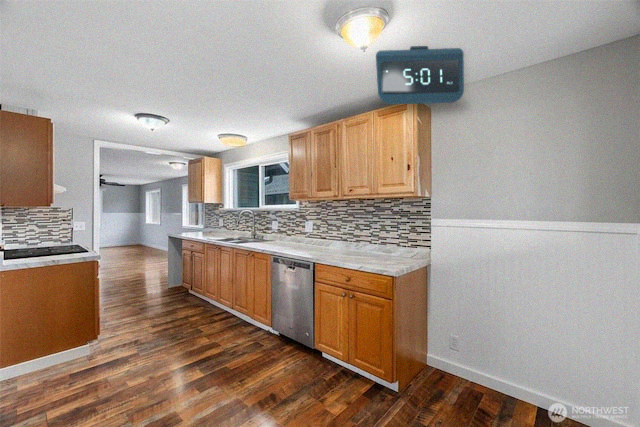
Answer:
5h01
